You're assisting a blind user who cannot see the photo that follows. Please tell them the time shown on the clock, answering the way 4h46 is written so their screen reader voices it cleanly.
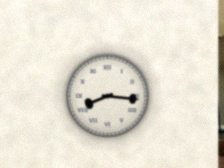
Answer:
8h16
